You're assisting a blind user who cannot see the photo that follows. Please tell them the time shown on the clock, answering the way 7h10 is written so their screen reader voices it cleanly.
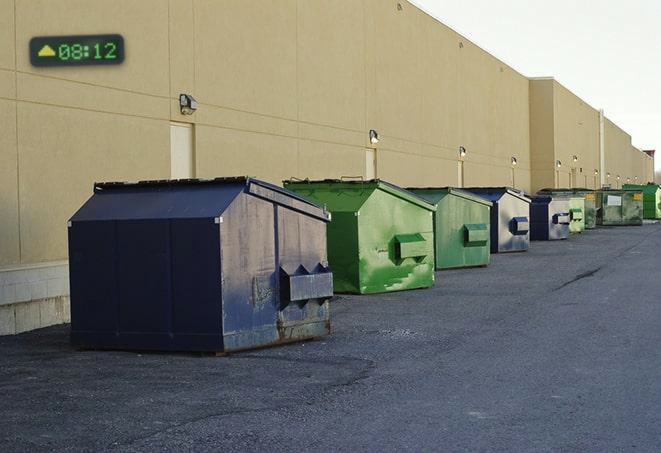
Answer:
8h12
